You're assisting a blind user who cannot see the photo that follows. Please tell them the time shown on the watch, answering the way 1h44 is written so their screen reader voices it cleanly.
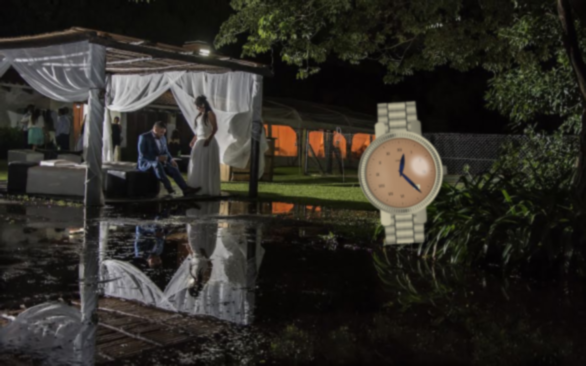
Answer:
12h23
